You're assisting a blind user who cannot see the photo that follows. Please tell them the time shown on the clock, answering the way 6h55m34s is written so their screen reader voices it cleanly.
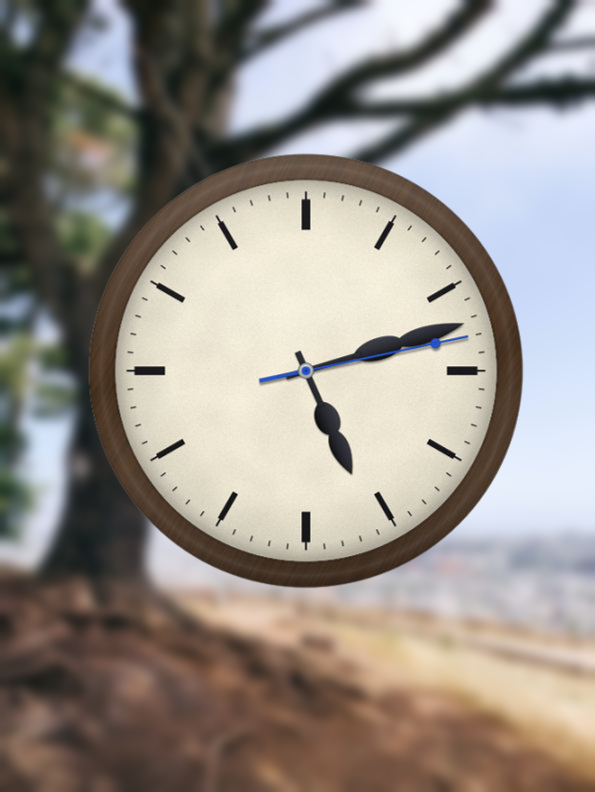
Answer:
5h12m13s
